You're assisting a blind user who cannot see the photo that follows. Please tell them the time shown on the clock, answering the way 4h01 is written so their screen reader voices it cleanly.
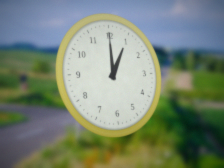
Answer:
1h00
